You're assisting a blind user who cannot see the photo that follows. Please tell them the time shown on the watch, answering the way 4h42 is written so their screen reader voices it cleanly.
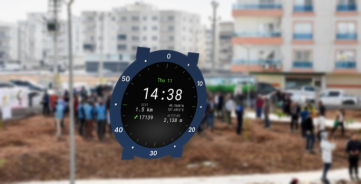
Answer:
14h38
